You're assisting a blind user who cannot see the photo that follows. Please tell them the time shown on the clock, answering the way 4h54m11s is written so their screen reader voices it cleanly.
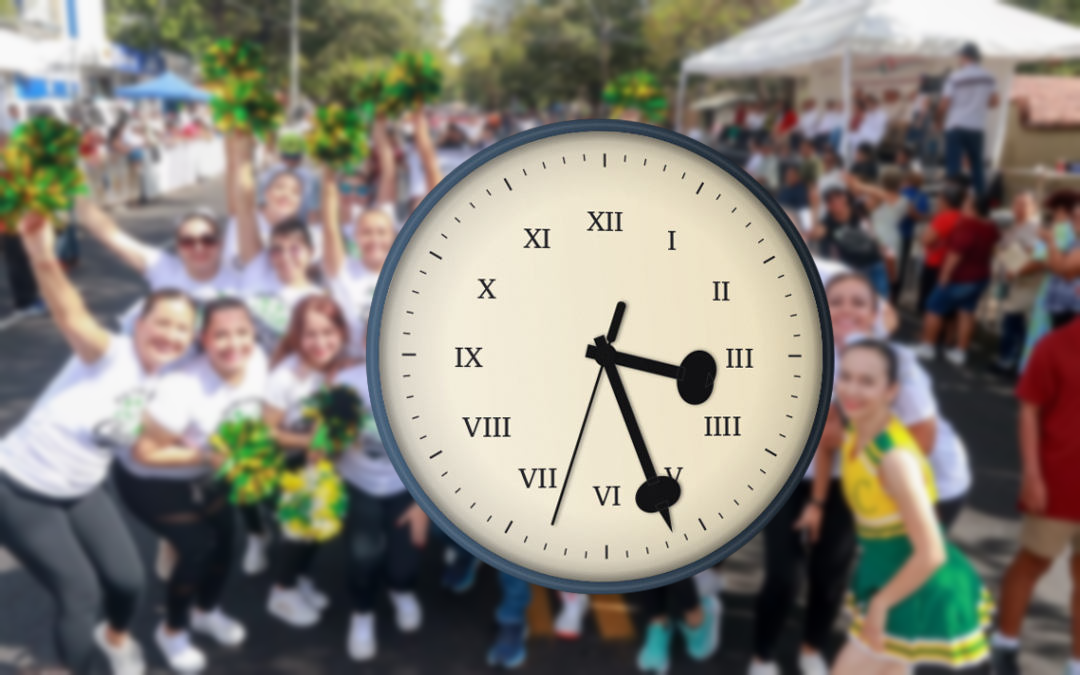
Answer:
3h26m33s
